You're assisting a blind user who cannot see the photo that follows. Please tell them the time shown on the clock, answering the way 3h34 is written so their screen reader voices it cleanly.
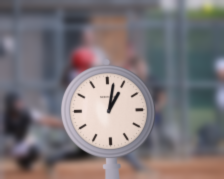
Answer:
1h02
